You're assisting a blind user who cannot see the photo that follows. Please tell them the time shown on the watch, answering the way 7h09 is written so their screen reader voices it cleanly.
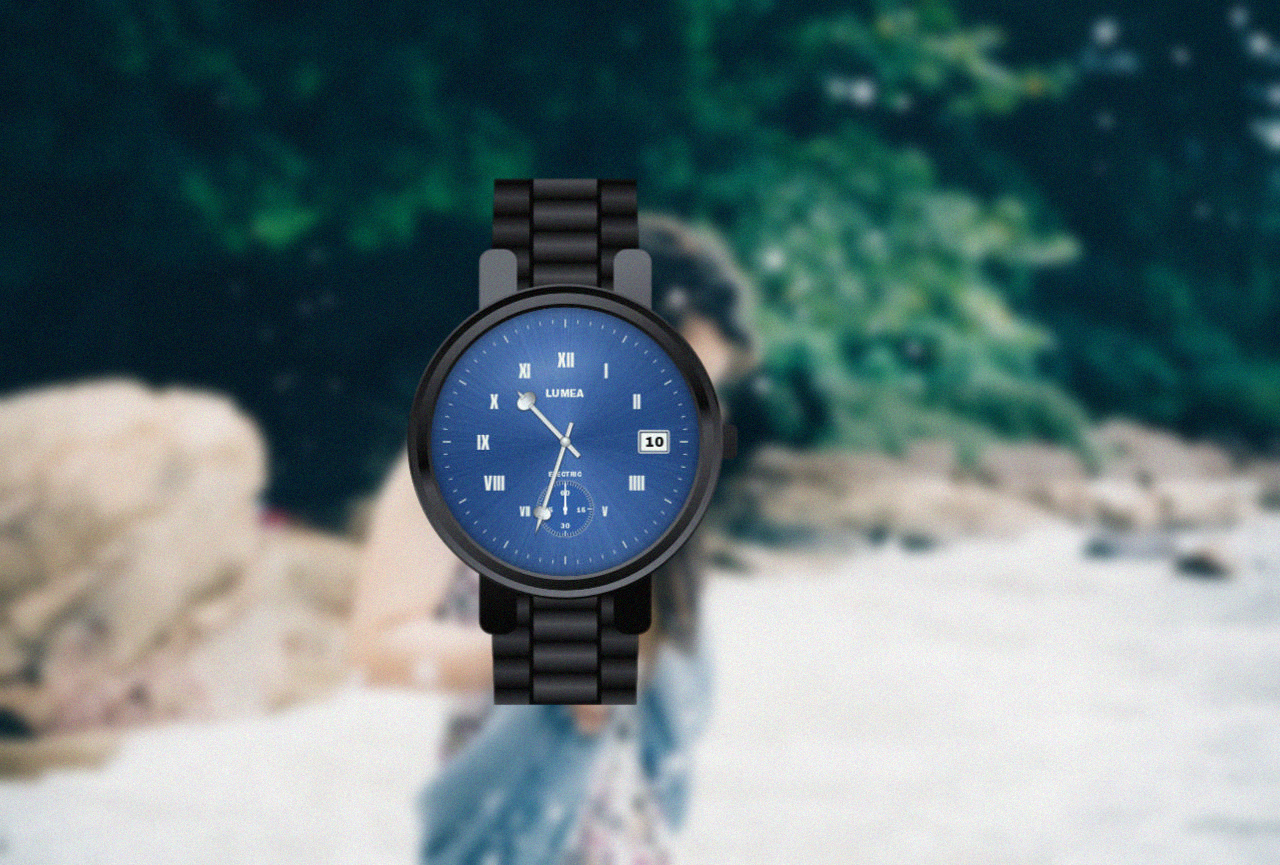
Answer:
10h33
